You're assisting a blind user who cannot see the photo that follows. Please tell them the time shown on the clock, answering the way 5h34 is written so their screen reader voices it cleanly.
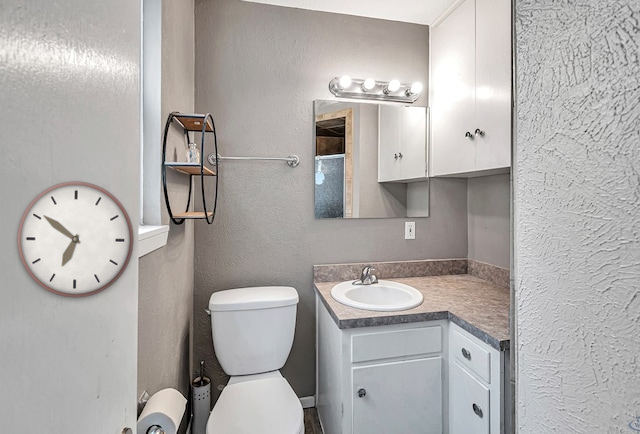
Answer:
6h51
